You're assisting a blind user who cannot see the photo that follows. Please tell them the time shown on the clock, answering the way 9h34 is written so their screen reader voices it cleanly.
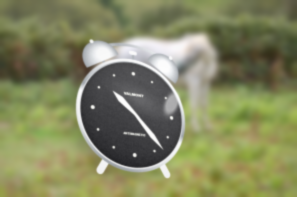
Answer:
10h23
